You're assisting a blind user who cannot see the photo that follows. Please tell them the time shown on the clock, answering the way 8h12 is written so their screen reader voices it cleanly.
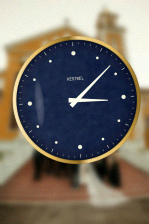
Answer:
3h08
